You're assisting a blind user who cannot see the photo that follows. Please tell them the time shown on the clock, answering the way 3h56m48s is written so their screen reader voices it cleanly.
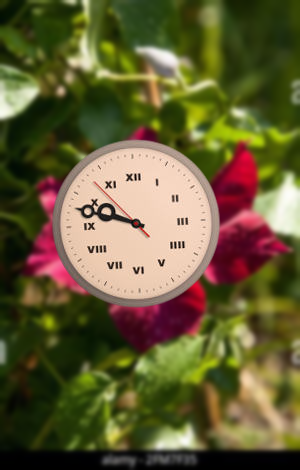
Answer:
9h47m53s
